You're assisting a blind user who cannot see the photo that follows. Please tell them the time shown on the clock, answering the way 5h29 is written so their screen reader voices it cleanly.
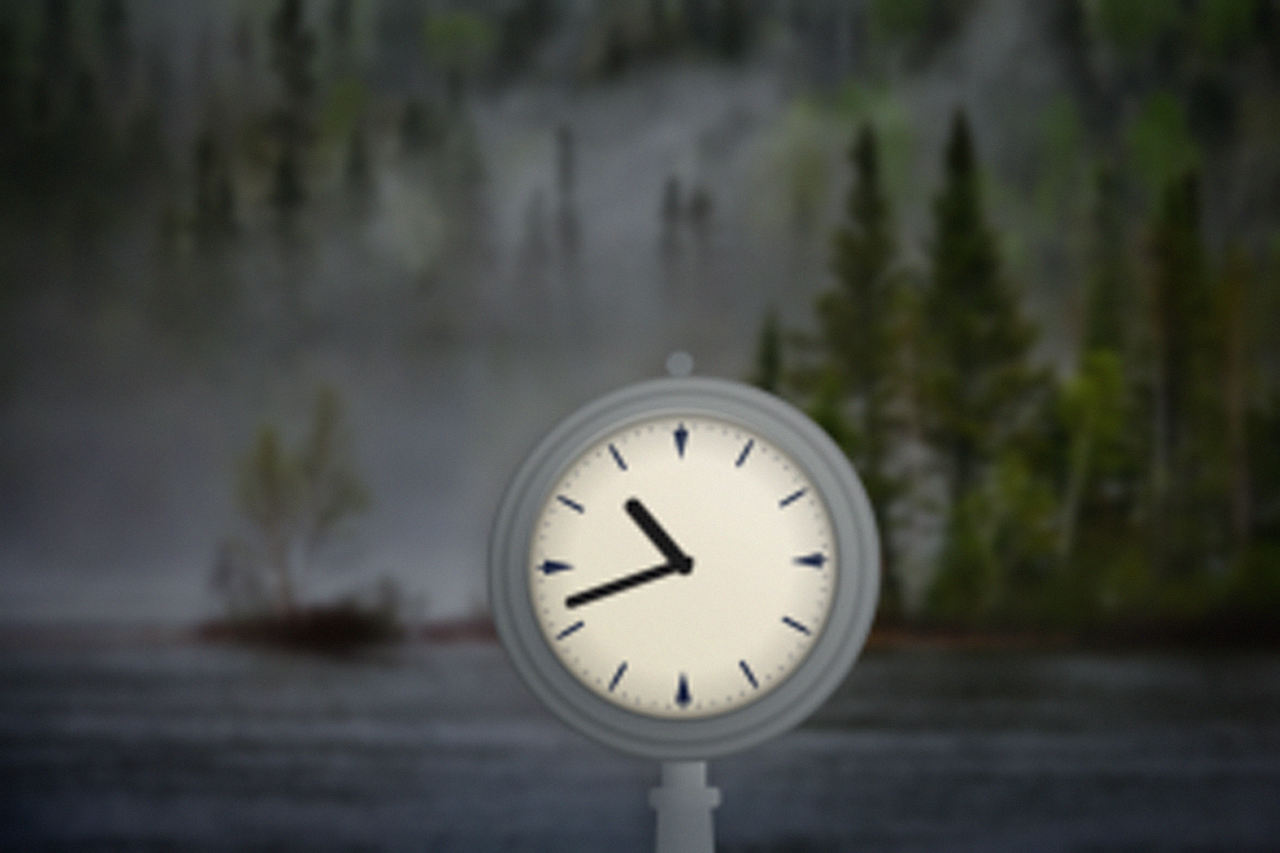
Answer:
10h42
